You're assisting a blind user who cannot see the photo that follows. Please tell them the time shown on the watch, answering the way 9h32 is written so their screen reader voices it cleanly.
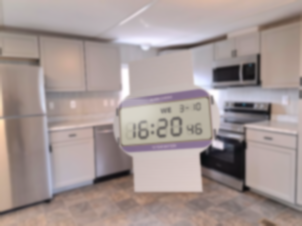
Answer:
16h20
